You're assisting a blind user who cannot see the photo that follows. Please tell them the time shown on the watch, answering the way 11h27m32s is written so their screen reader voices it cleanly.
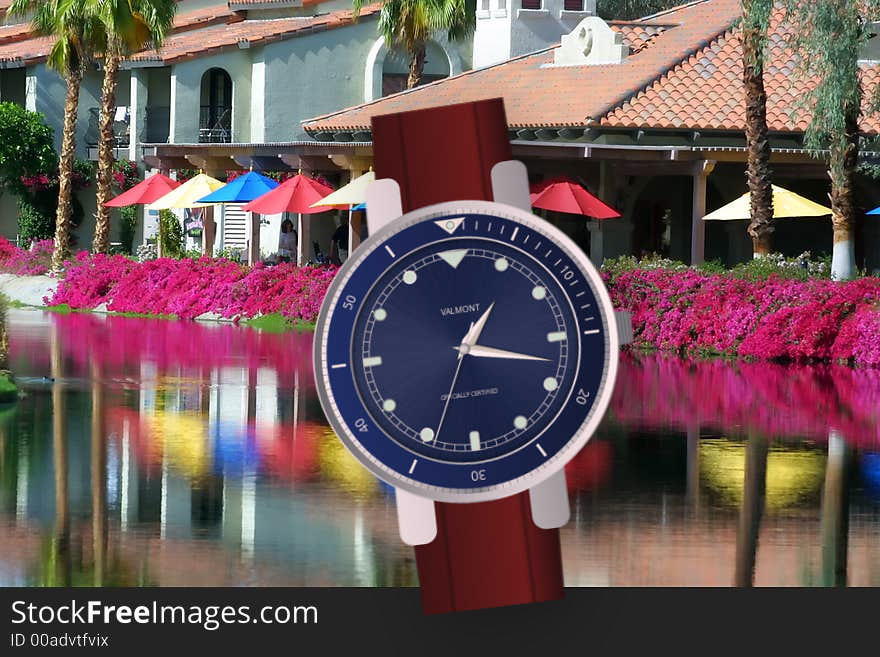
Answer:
1h17m34s
